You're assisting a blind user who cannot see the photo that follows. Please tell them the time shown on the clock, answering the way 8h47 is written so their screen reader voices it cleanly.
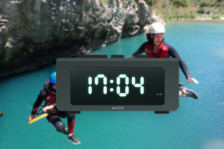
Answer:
17h04
